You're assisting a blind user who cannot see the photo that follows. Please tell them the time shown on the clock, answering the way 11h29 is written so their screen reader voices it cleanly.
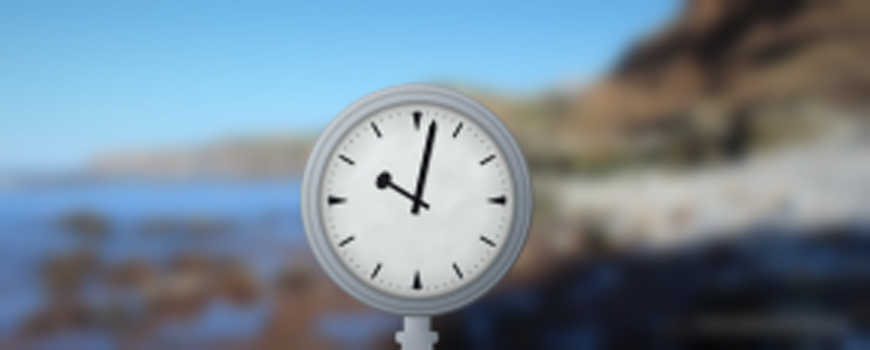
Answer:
10h02
